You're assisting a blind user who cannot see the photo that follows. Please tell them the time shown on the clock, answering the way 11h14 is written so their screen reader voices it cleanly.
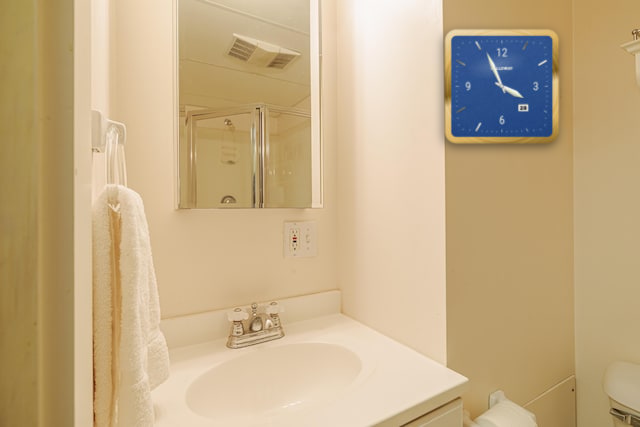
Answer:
3h56
